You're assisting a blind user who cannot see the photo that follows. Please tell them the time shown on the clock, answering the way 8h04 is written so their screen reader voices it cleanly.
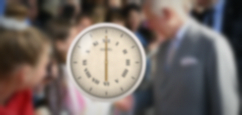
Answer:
6h00
